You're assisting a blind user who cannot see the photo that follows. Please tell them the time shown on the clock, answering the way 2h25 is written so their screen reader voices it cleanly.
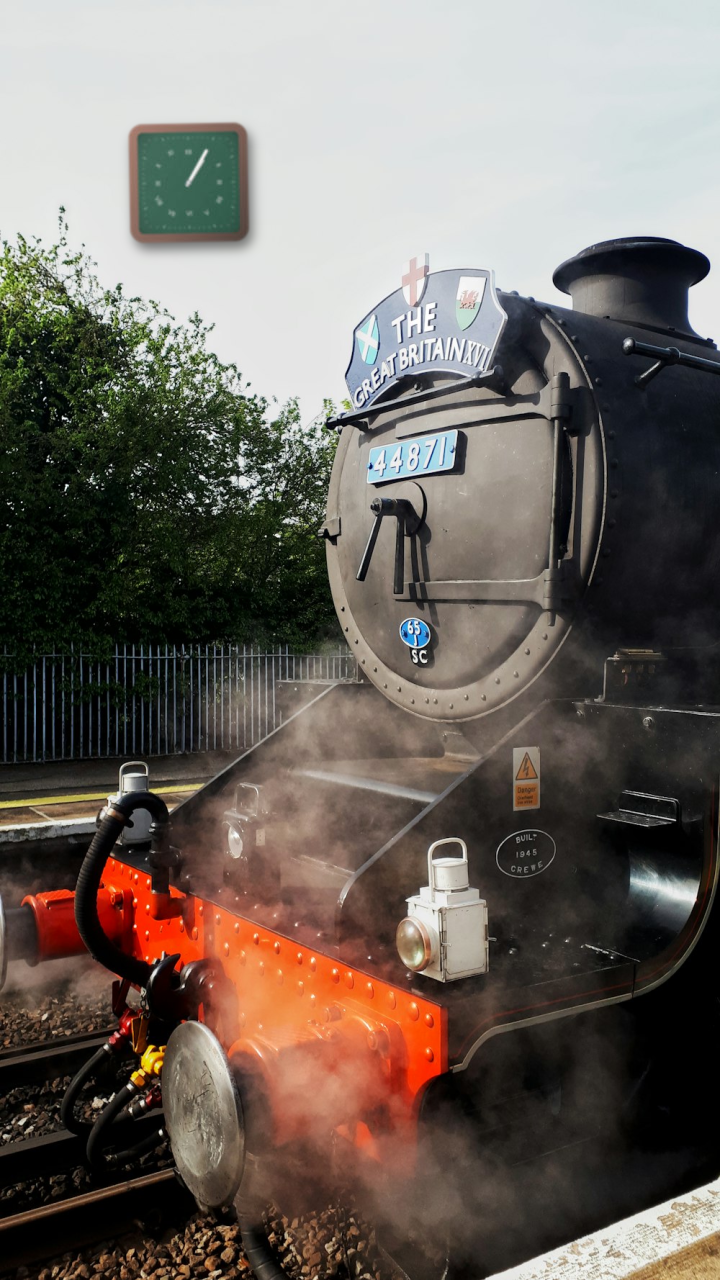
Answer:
1h05
